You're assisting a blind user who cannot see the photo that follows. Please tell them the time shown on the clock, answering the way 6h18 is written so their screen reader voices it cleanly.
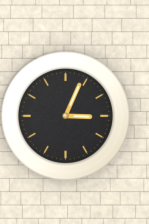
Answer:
3h04
